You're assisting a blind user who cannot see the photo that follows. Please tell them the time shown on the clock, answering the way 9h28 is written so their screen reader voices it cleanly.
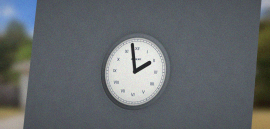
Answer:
1h58
